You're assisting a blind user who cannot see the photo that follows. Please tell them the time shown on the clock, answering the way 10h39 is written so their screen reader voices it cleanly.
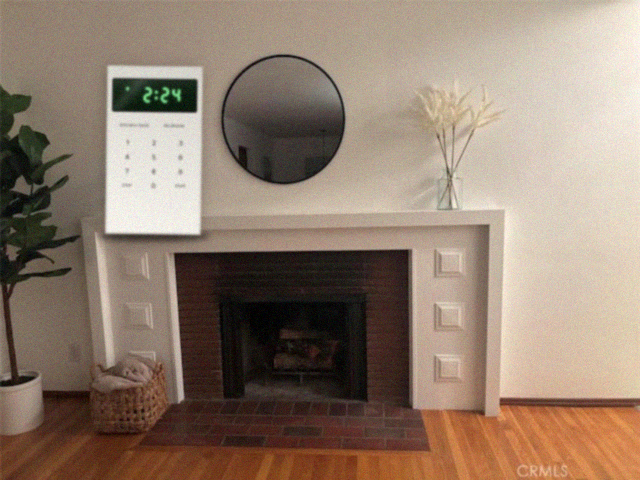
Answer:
2h24
